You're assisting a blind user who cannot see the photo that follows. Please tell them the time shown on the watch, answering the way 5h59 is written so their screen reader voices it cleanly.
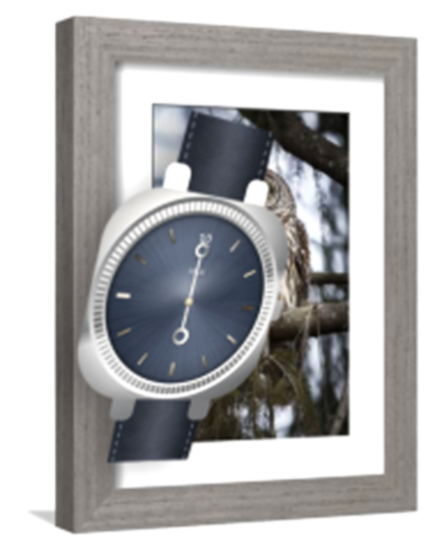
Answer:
6h00
